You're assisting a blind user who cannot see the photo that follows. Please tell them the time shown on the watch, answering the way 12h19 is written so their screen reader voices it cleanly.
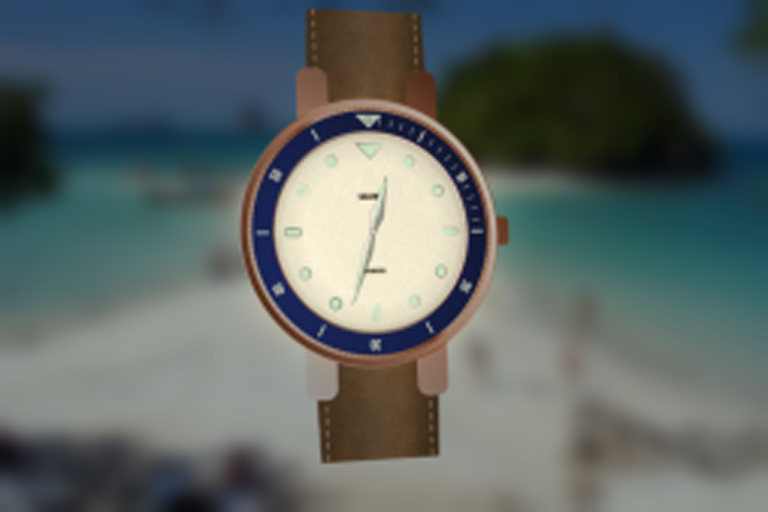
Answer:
12h33
